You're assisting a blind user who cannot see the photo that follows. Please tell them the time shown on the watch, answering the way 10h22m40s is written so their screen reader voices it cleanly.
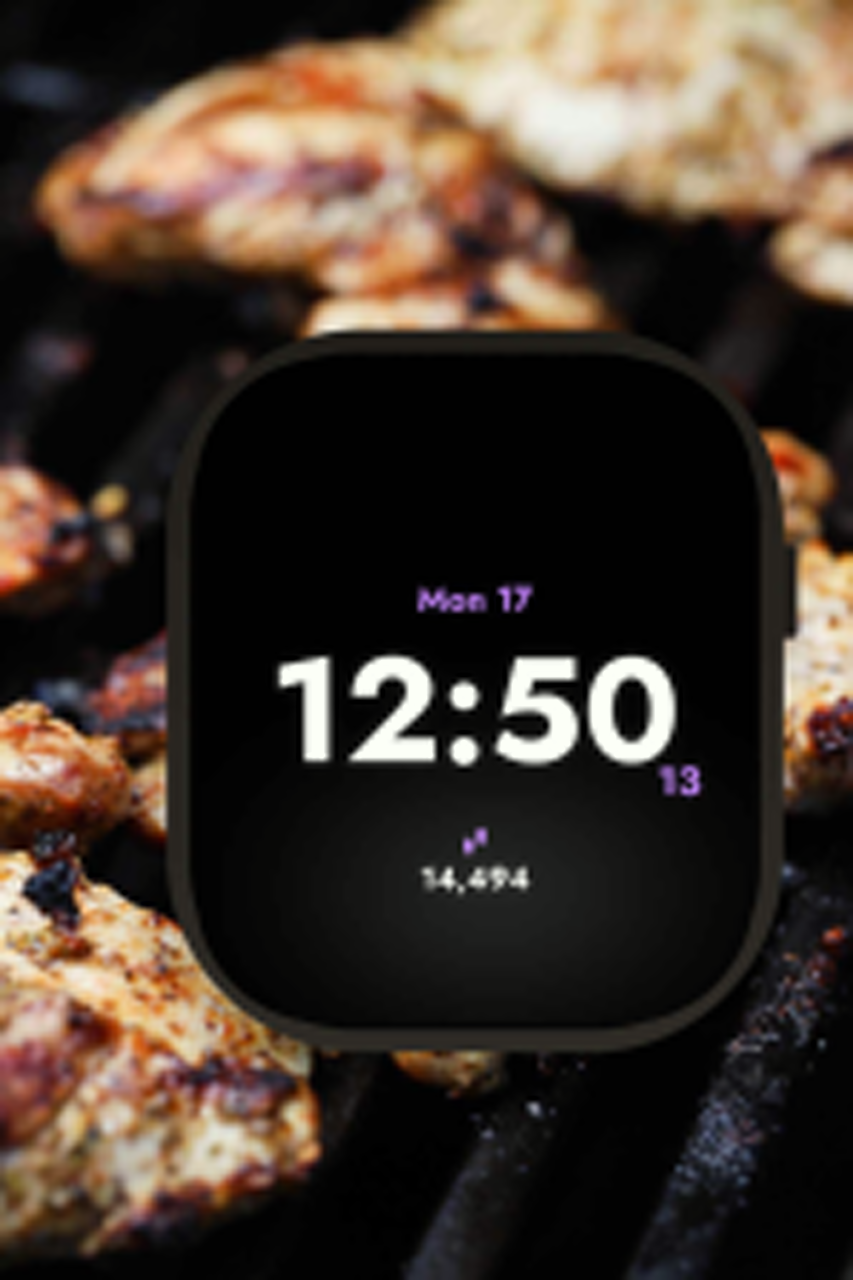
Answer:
12h50m13s
